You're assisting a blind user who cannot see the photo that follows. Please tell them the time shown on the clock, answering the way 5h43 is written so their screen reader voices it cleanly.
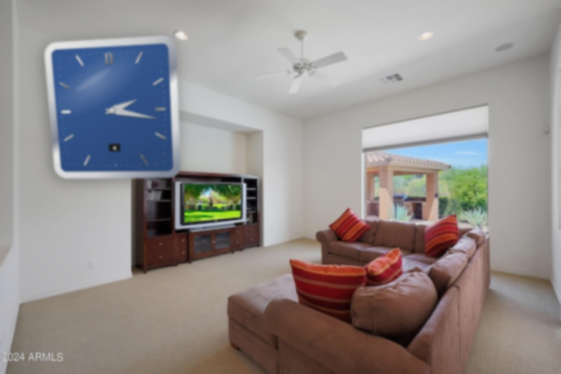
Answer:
2h17
